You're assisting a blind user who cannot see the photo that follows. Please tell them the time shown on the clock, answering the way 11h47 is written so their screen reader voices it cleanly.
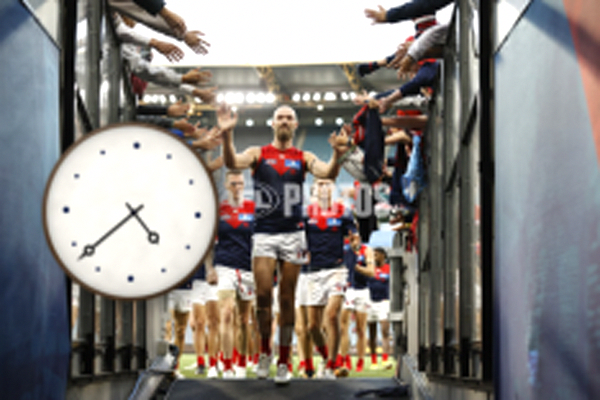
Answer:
4h38
